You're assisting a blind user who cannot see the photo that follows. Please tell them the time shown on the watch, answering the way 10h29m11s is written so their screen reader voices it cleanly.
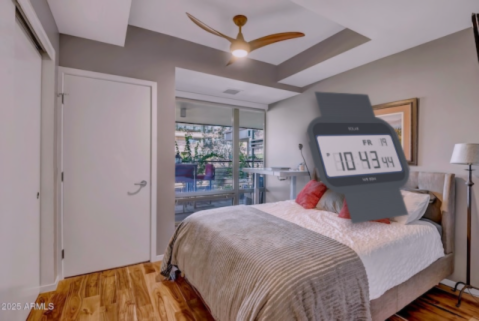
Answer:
10h43m44s
